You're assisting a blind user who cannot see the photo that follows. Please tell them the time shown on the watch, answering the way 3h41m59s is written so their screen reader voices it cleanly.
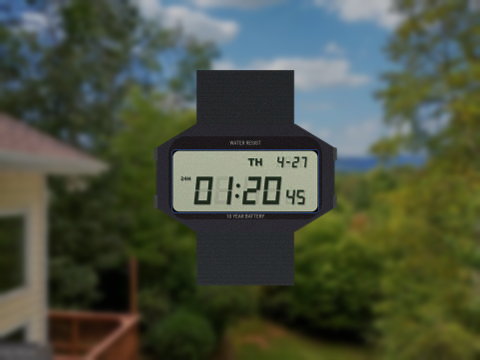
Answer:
1h20m45s
